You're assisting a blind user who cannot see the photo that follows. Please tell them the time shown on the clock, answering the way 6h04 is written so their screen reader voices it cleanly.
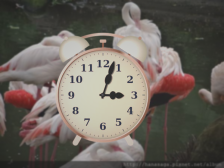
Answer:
3h03
